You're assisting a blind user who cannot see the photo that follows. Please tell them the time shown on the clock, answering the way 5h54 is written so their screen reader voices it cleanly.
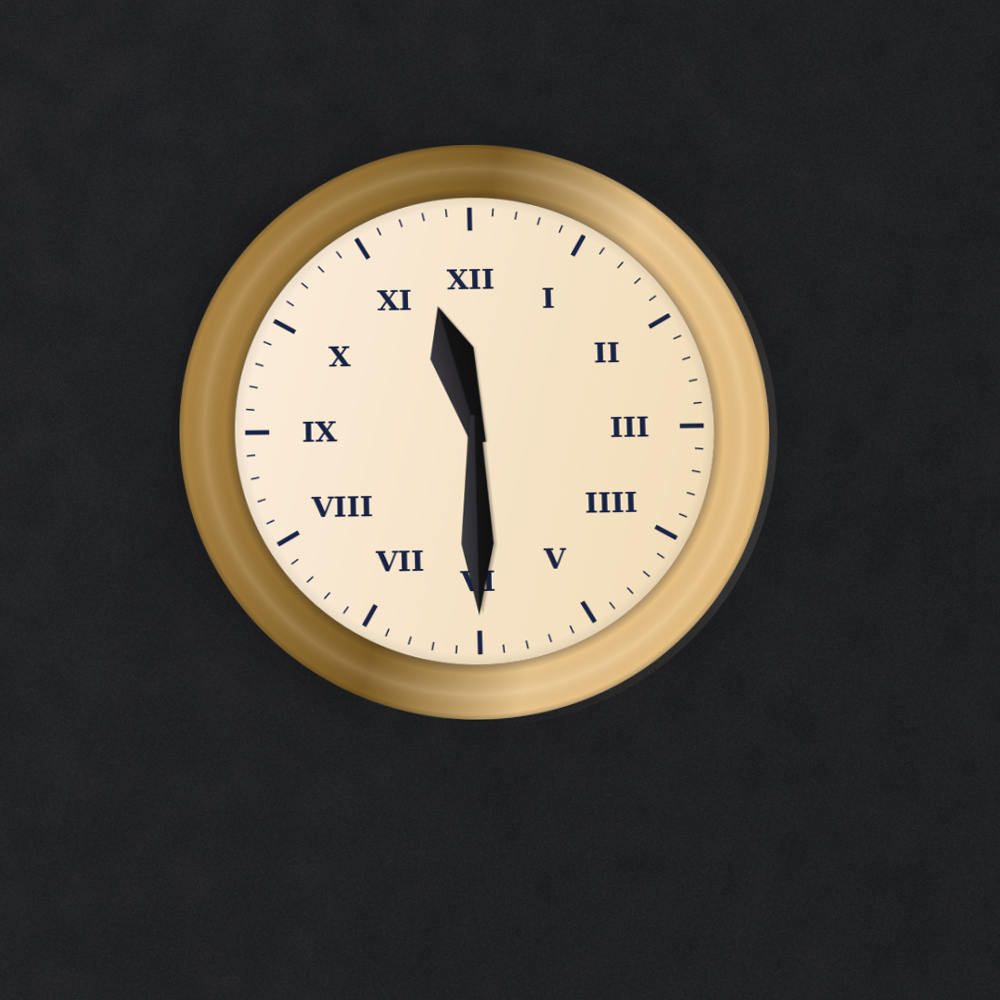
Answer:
11h30
